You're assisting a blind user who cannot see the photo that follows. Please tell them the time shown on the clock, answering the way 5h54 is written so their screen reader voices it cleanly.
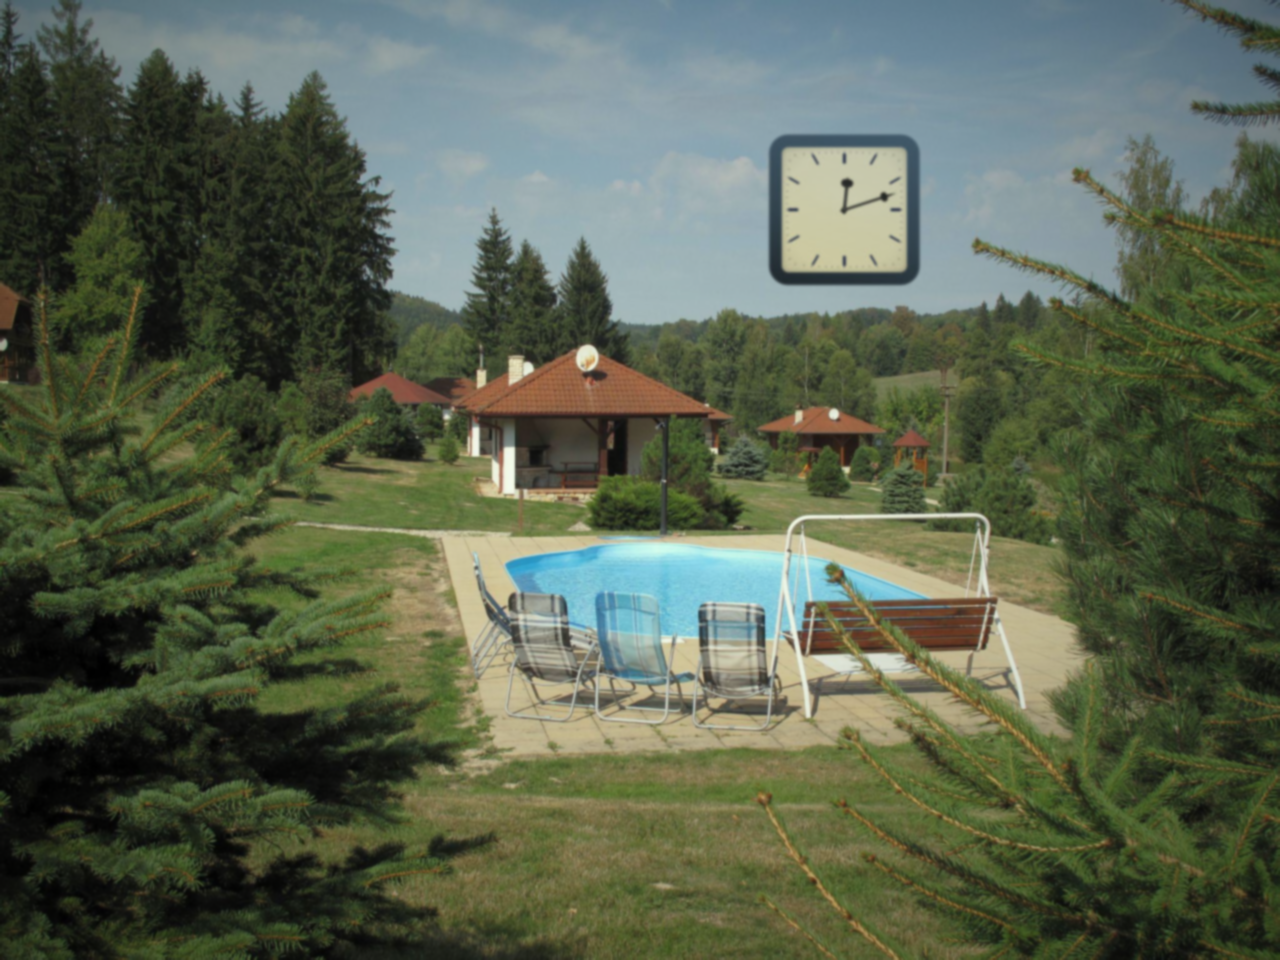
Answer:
12h12
